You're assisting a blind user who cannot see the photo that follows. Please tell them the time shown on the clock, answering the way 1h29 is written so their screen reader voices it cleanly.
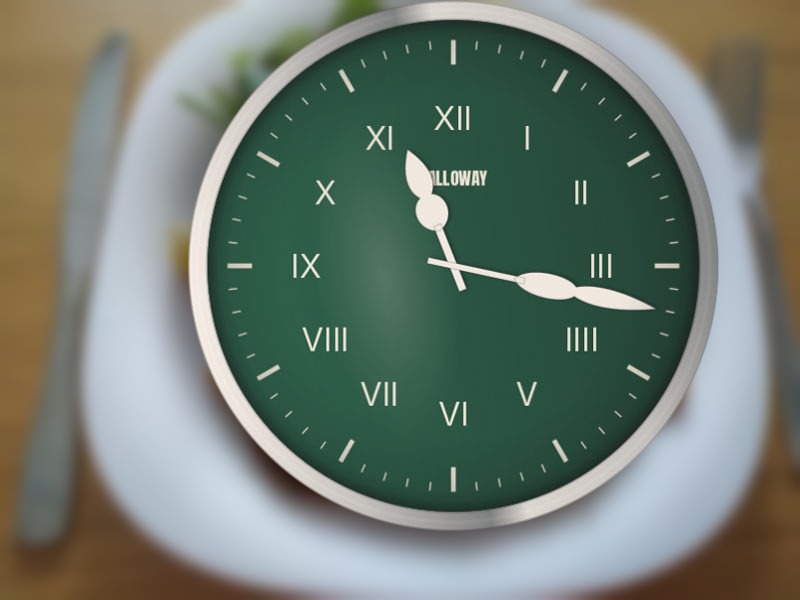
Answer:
11h17
